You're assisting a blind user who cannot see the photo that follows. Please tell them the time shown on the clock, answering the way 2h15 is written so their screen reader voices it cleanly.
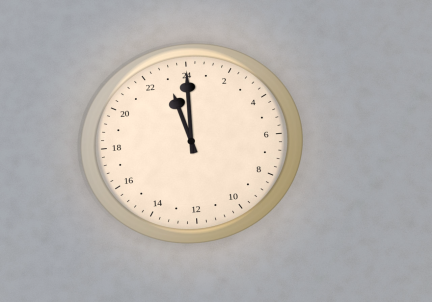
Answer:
23h00
